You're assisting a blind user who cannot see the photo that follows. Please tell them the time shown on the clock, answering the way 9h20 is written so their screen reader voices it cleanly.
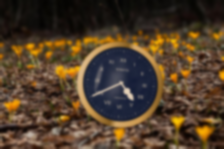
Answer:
4h40
